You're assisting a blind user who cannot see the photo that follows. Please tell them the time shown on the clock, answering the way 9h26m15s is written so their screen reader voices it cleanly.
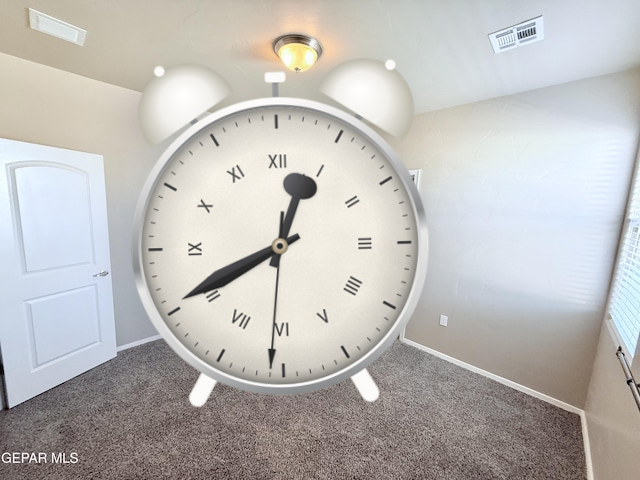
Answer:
12h40m31s
